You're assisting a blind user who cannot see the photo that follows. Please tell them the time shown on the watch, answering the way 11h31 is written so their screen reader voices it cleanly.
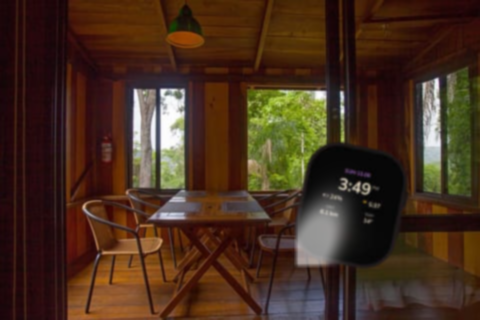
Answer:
3h49
